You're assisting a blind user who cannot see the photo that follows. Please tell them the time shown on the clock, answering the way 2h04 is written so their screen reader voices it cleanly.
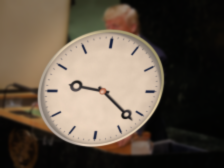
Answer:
9h22
